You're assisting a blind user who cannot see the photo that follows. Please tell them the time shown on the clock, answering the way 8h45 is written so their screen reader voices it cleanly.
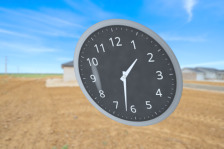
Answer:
1h32
